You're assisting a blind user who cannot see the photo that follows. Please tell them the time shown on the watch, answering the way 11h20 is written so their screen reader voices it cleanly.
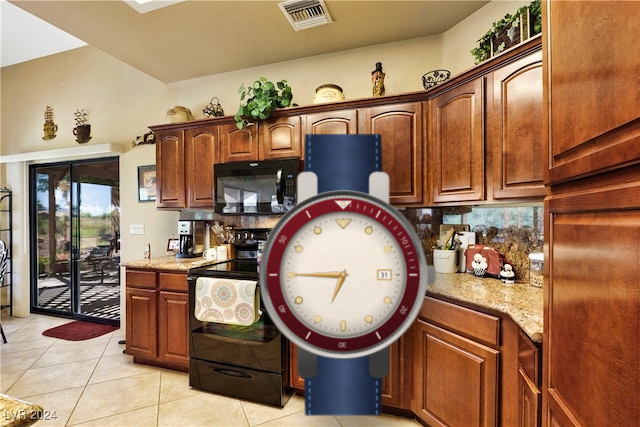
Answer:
6h45
